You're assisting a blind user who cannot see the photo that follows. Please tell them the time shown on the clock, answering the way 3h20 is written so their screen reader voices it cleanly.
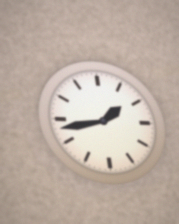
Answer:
1h43
